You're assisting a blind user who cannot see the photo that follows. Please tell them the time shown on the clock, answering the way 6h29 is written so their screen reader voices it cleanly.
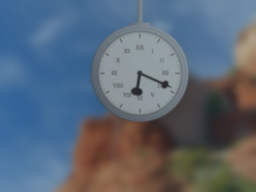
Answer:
6h19
